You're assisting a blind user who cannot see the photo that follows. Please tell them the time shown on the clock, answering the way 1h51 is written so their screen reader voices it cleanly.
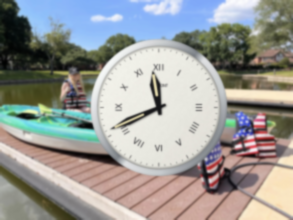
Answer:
11h41
